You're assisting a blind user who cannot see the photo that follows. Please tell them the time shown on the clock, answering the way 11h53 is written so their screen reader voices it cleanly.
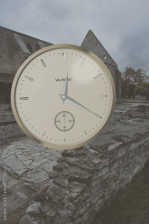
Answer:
12h20
